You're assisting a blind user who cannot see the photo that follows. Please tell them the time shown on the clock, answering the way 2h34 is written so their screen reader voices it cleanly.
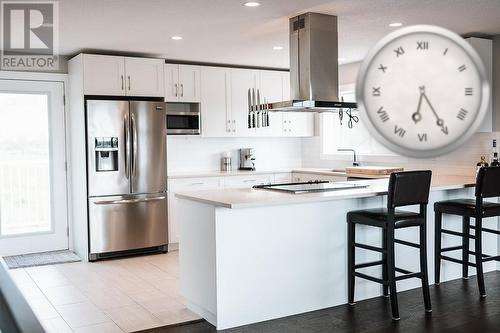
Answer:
6h25
